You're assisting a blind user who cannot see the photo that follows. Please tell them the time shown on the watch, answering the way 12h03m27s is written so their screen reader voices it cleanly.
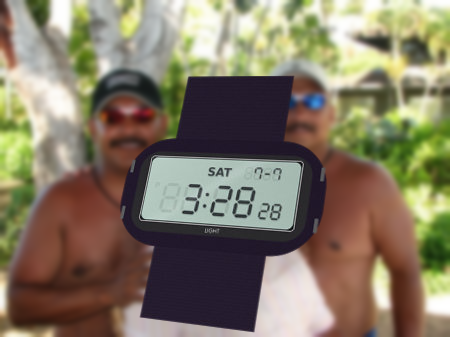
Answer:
3h28m28s
